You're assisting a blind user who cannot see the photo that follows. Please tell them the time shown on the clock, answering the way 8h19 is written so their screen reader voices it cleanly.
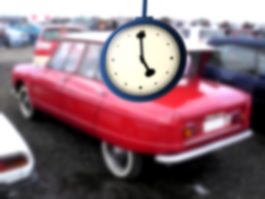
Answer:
4h59
